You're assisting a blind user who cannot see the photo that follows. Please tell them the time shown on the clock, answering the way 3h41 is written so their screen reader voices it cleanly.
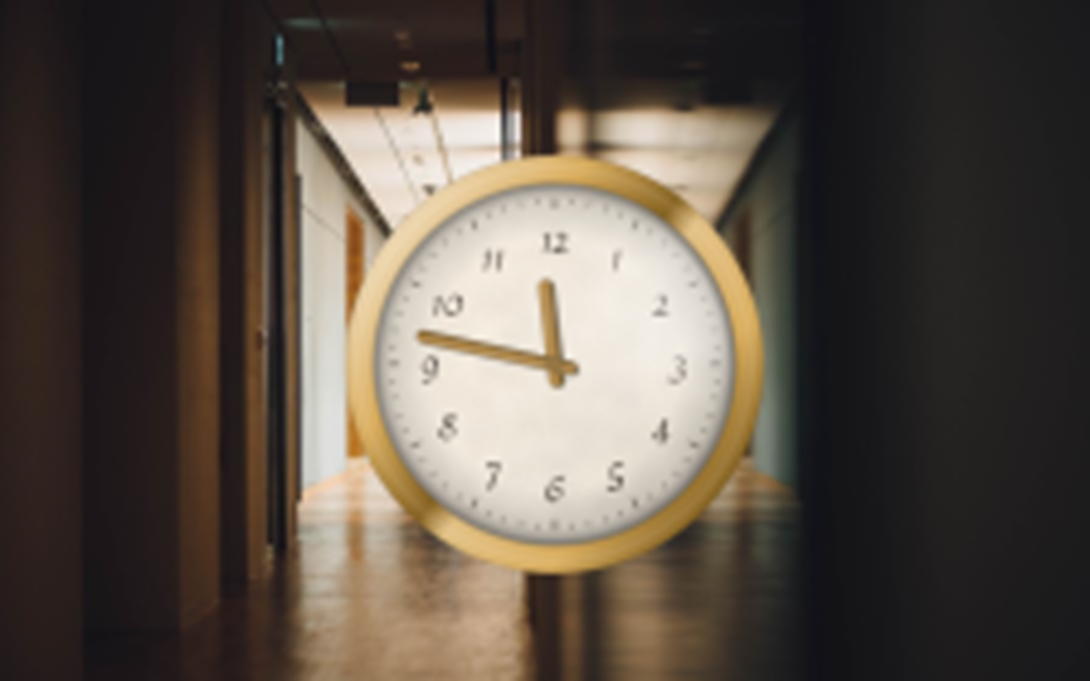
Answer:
11h47
